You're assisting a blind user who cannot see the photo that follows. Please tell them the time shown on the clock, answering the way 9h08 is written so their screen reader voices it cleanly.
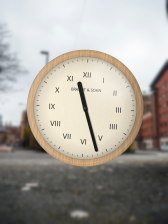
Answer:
11h27
